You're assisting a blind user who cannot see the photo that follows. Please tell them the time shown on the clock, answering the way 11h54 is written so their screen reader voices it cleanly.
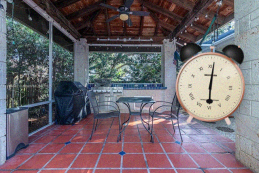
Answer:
6h01
